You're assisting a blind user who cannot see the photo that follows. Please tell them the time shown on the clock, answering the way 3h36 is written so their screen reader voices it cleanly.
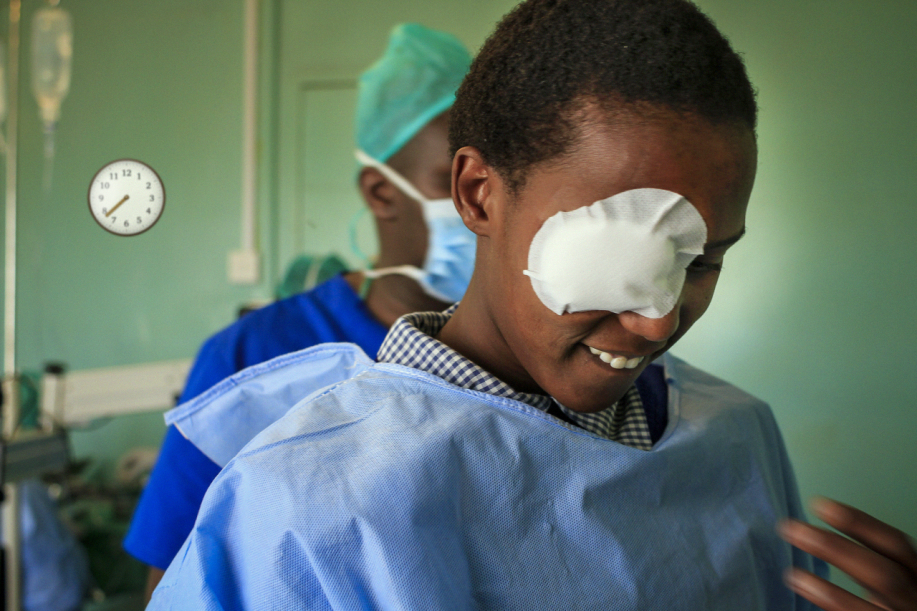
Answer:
7h38
